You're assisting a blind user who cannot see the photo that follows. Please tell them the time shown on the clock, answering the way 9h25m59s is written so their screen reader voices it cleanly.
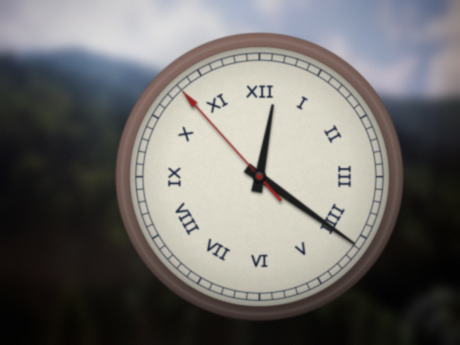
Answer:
12h20m53s
